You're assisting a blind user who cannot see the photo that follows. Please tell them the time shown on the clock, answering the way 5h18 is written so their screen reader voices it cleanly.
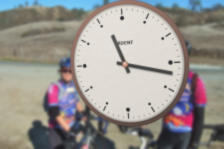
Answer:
11h17
